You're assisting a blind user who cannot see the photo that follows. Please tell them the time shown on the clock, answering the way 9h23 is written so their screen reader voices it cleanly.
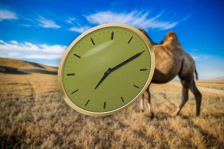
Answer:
7h10
